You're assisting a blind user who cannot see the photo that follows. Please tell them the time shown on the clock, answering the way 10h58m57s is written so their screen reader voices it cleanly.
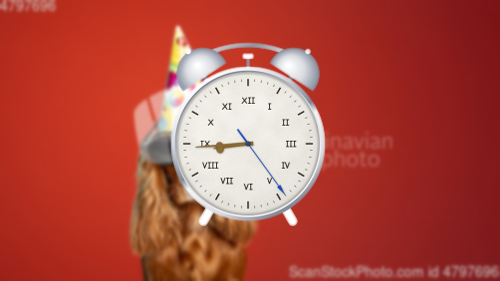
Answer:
8h44m24s
